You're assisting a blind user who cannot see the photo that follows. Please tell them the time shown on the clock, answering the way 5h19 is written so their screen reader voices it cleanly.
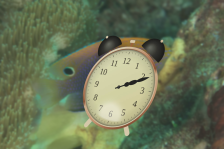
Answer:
2h11
